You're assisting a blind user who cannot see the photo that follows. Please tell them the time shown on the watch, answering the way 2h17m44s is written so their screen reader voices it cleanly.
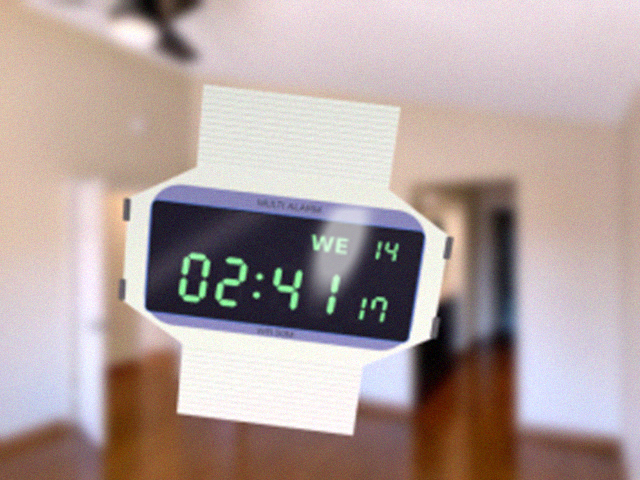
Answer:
2h41m17s
